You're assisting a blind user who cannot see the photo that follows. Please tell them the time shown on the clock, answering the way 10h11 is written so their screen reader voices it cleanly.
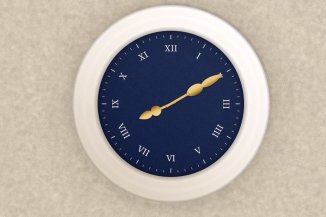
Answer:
8h10
